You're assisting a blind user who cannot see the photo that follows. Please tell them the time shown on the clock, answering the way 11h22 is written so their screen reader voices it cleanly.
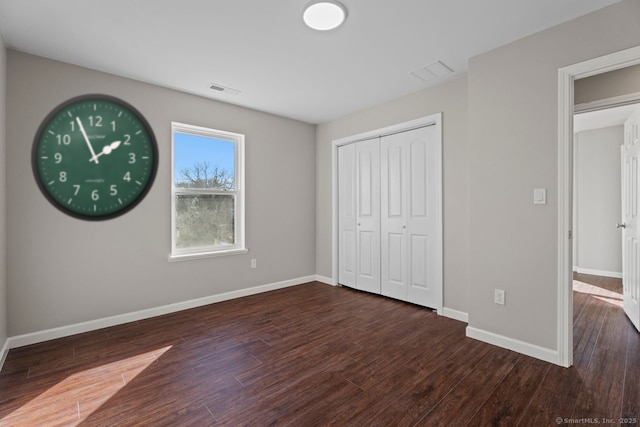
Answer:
1h56
